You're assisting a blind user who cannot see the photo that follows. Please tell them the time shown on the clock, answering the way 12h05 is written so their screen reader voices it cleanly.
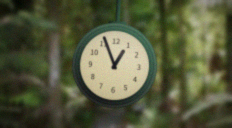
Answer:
12h56
